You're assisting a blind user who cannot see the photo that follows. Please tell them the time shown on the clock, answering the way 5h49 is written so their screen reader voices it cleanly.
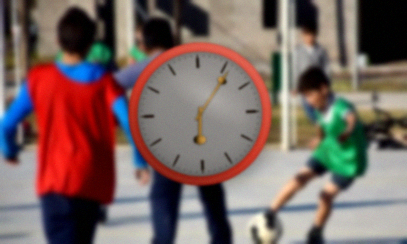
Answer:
6h06
